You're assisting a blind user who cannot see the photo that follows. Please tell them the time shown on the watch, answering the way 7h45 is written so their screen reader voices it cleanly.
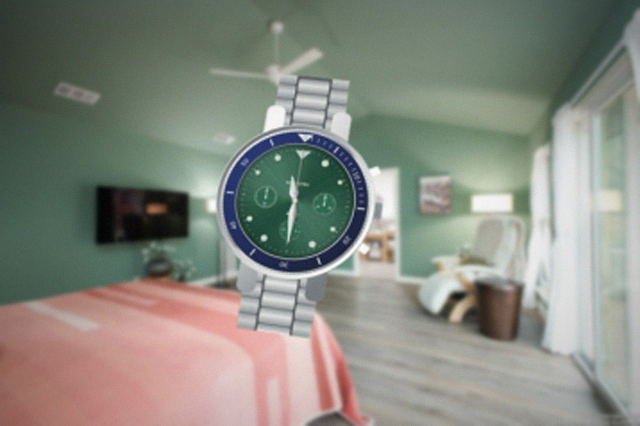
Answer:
11h30
